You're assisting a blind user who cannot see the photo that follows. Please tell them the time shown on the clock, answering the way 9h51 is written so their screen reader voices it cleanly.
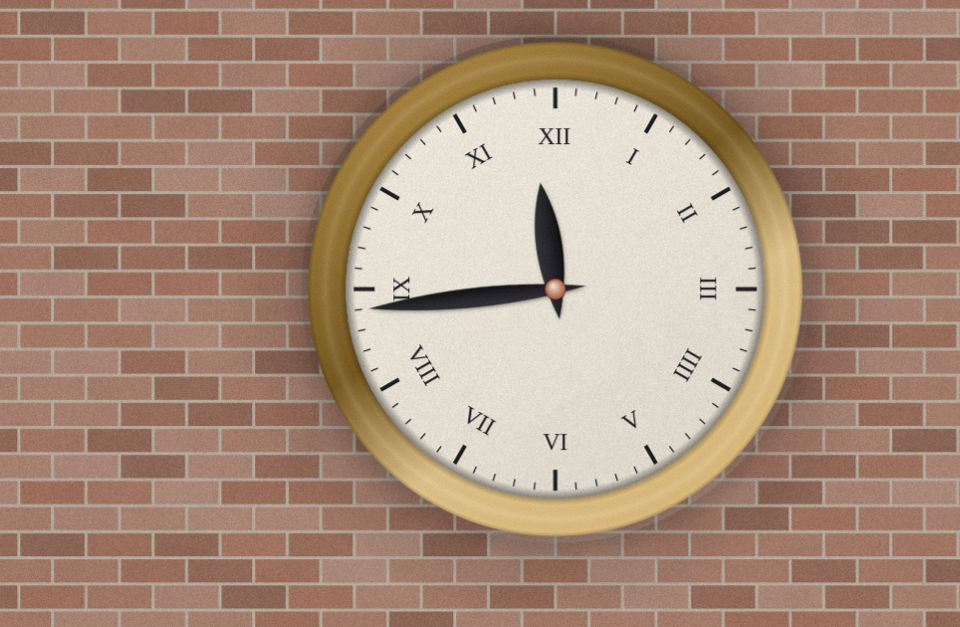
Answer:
11h44
